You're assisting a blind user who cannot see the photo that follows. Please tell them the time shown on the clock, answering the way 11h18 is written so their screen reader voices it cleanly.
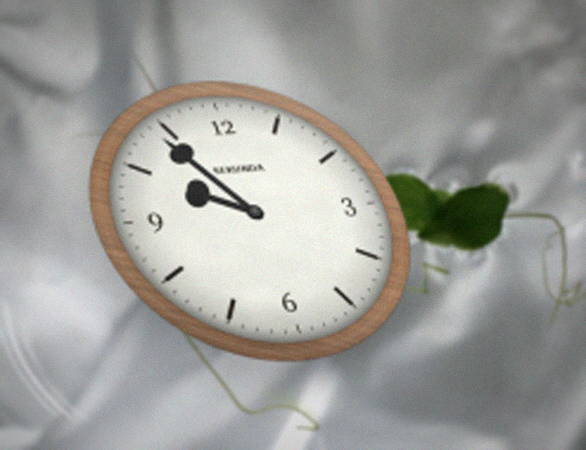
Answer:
9h54
